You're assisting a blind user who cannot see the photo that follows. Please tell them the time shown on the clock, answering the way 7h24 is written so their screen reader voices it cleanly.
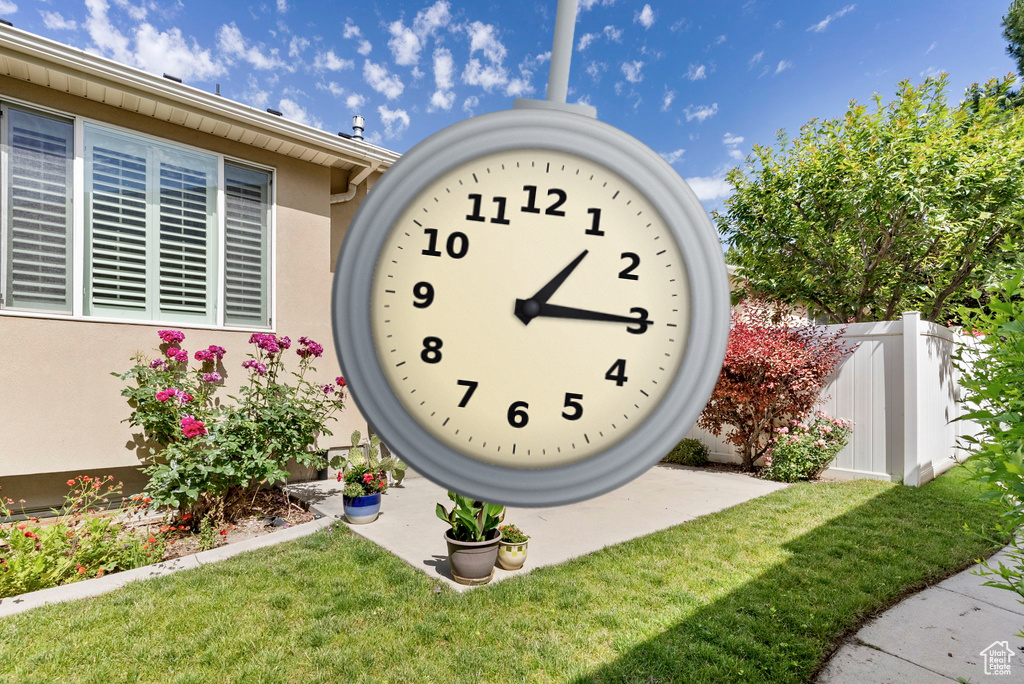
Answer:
1h15
